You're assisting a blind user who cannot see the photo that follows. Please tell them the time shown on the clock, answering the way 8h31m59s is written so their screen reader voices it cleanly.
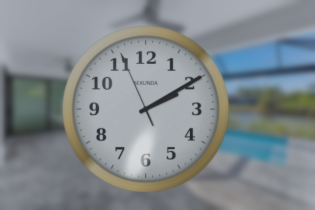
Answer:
2h09m56s
